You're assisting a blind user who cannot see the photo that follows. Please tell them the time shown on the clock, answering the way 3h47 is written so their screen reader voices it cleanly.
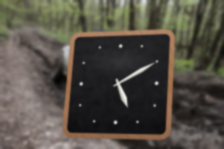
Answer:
5h10
